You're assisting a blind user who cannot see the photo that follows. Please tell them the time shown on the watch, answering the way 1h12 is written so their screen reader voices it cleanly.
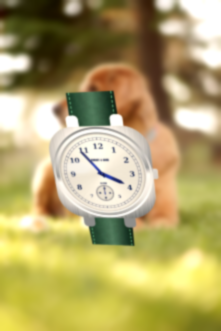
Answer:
3h54
